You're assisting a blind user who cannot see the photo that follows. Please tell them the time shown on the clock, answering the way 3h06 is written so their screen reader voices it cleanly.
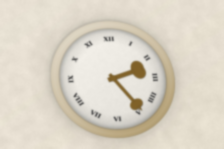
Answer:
2h24
